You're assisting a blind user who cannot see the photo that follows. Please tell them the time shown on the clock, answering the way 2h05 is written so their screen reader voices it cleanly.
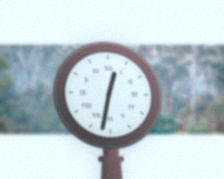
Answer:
12h32
